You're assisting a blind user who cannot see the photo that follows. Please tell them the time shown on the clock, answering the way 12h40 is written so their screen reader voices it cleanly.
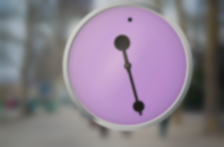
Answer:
11h27
